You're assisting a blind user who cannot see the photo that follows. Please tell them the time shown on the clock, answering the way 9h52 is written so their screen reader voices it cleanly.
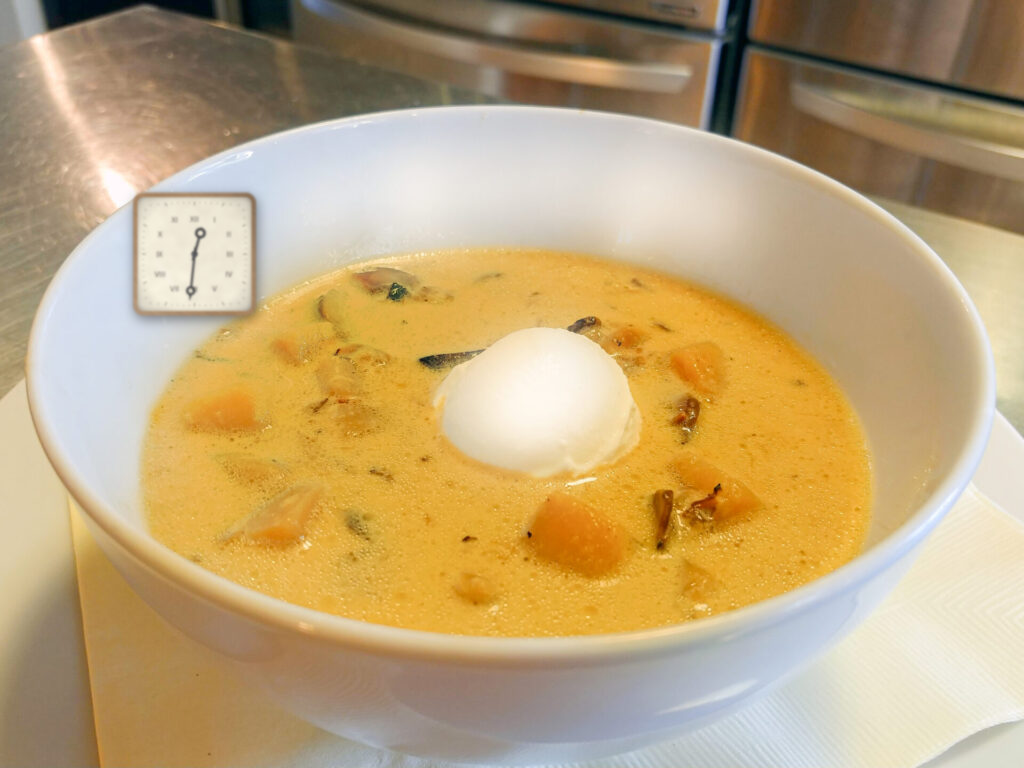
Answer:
12h31
